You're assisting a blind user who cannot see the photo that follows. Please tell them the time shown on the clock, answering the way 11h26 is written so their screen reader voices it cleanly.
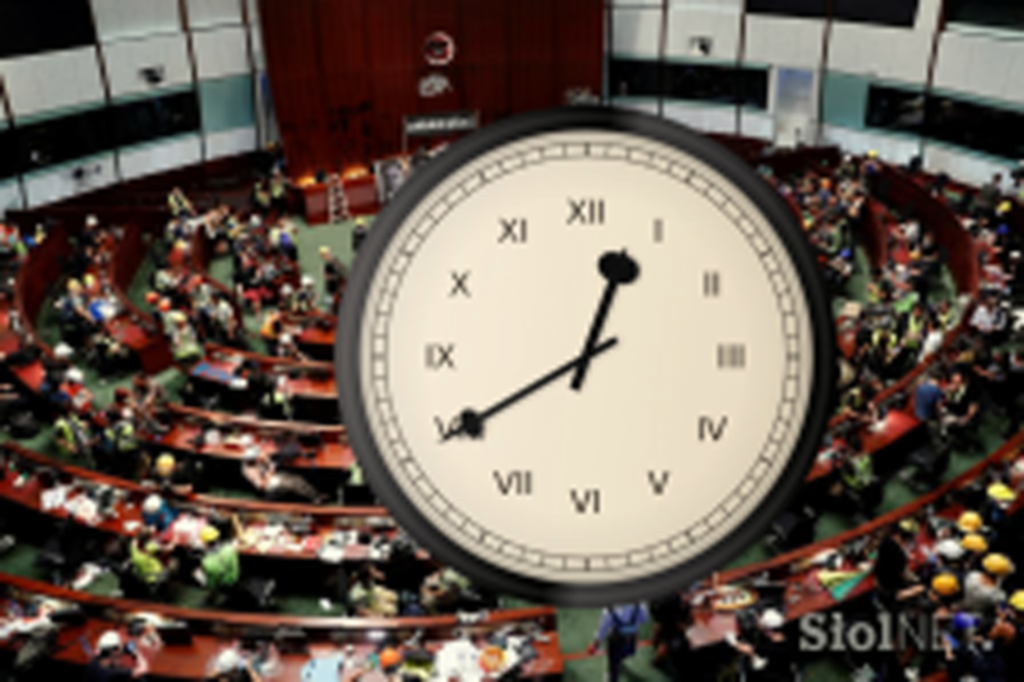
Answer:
12h40
